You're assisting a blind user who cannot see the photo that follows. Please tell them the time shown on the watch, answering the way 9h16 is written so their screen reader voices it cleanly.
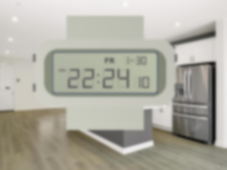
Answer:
22h24
